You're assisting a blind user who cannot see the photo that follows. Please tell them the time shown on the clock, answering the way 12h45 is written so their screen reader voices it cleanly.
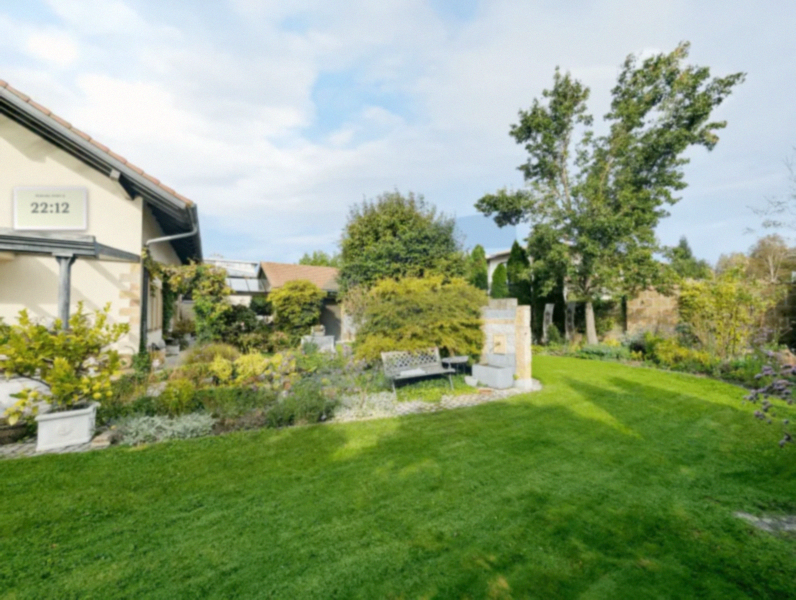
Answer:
22h12
